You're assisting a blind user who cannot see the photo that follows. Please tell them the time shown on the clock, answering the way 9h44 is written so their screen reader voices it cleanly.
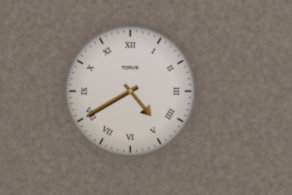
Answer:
4h40
